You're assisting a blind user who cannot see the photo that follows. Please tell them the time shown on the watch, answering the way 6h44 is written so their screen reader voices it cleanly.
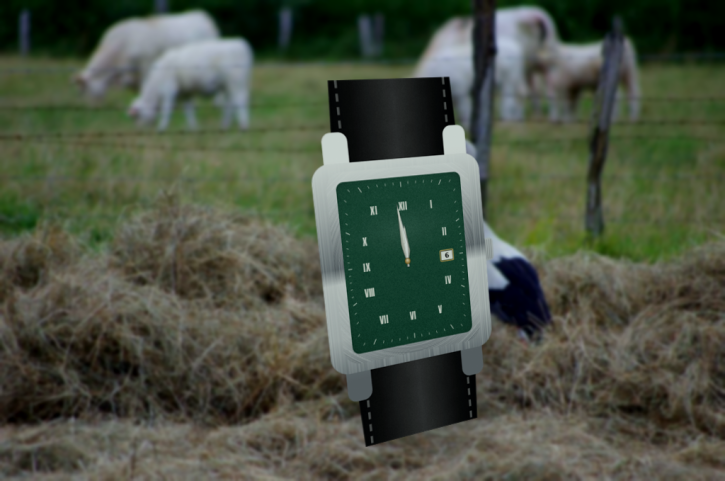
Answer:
11h59
